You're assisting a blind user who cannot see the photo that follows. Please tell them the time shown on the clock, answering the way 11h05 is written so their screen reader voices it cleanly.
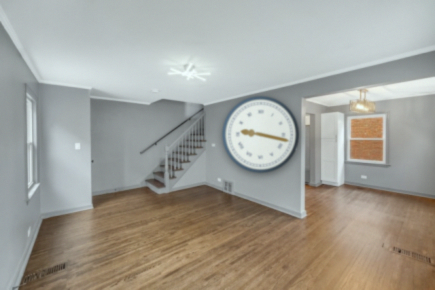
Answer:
9h17
